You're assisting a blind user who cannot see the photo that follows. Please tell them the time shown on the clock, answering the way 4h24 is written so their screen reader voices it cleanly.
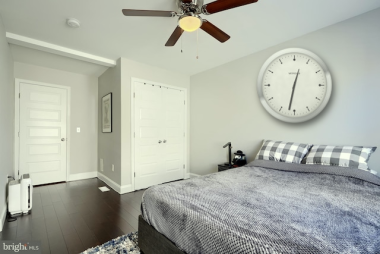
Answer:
12h32
